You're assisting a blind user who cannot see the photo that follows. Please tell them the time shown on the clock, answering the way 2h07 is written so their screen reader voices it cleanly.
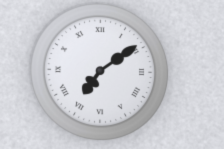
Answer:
7h09
